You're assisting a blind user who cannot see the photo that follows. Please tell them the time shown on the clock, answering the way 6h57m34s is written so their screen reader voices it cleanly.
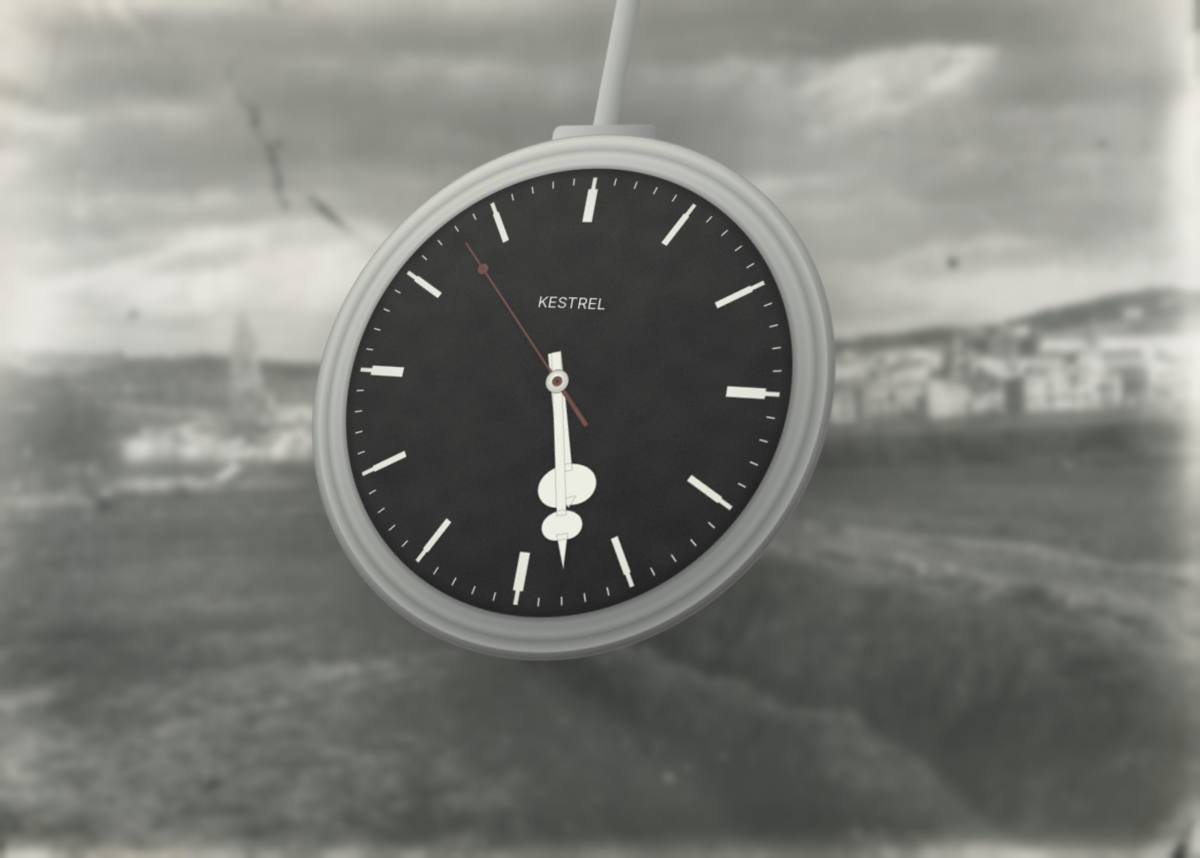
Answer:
5h27m53s
